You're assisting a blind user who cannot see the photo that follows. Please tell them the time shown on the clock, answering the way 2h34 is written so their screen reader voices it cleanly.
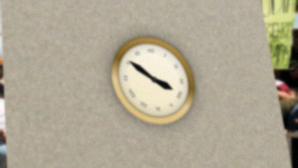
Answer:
3h51
